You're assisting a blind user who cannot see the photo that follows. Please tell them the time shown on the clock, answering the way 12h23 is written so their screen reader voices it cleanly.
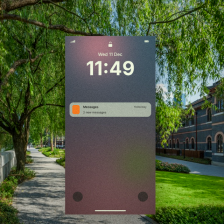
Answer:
11h49
